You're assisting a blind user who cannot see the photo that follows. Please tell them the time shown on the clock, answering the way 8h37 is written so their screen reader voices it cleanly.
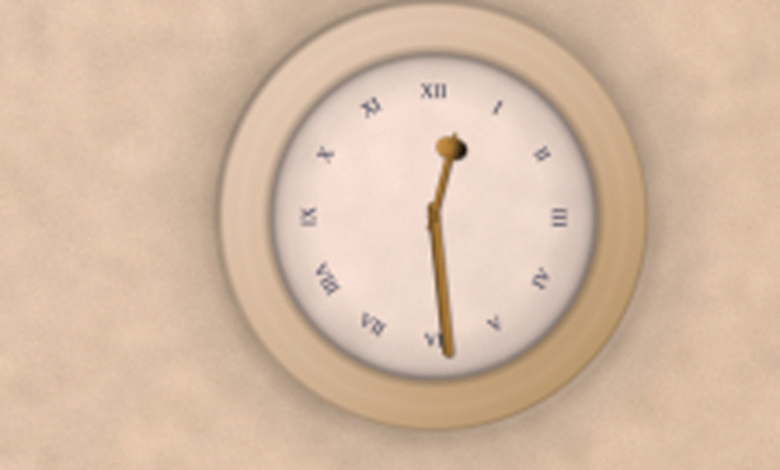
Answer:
12h29
